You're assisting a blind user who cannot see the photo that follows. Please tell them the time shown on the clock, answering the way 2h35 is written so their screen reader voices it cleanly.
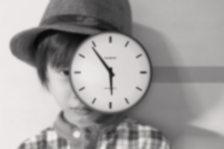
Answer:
5h54
